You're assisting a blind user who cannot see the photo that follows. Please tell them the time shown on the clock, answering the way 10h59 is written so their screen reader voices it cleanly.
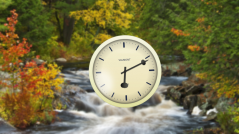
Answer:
6h11
